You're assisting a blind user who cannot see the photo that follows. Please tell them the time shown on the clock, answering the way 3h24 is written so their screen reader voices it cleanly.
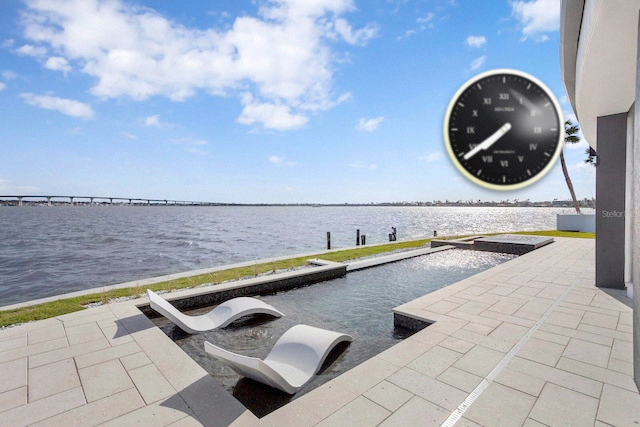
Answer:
7h39
